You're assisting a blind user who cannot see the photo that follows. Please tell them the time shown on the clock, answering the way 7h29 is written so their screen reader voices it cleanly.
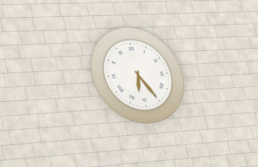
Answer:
6h25
